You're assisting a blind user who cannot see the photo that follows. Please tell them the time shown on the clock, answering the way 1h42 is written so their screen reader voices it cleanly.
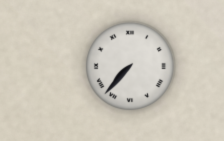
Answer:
7h37
